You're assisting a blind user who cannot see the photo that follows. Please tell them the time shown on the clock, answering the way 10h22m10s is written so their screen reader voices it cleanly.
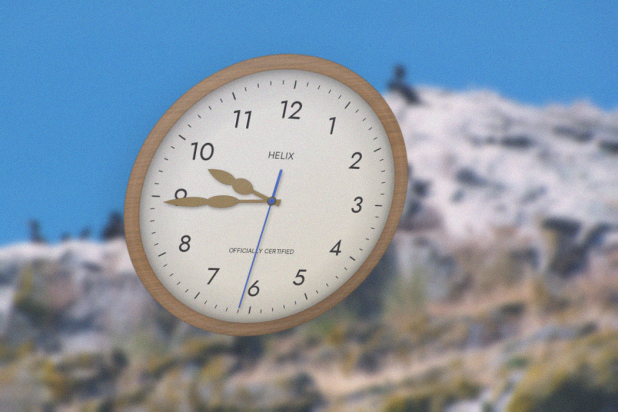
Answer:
9h44m31s
